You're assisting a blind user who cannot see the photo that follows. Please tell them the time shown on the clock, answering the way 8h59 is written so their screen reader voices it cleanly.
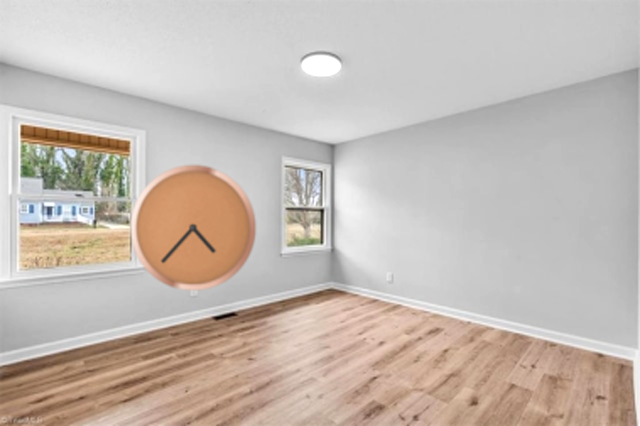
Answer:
4h37
